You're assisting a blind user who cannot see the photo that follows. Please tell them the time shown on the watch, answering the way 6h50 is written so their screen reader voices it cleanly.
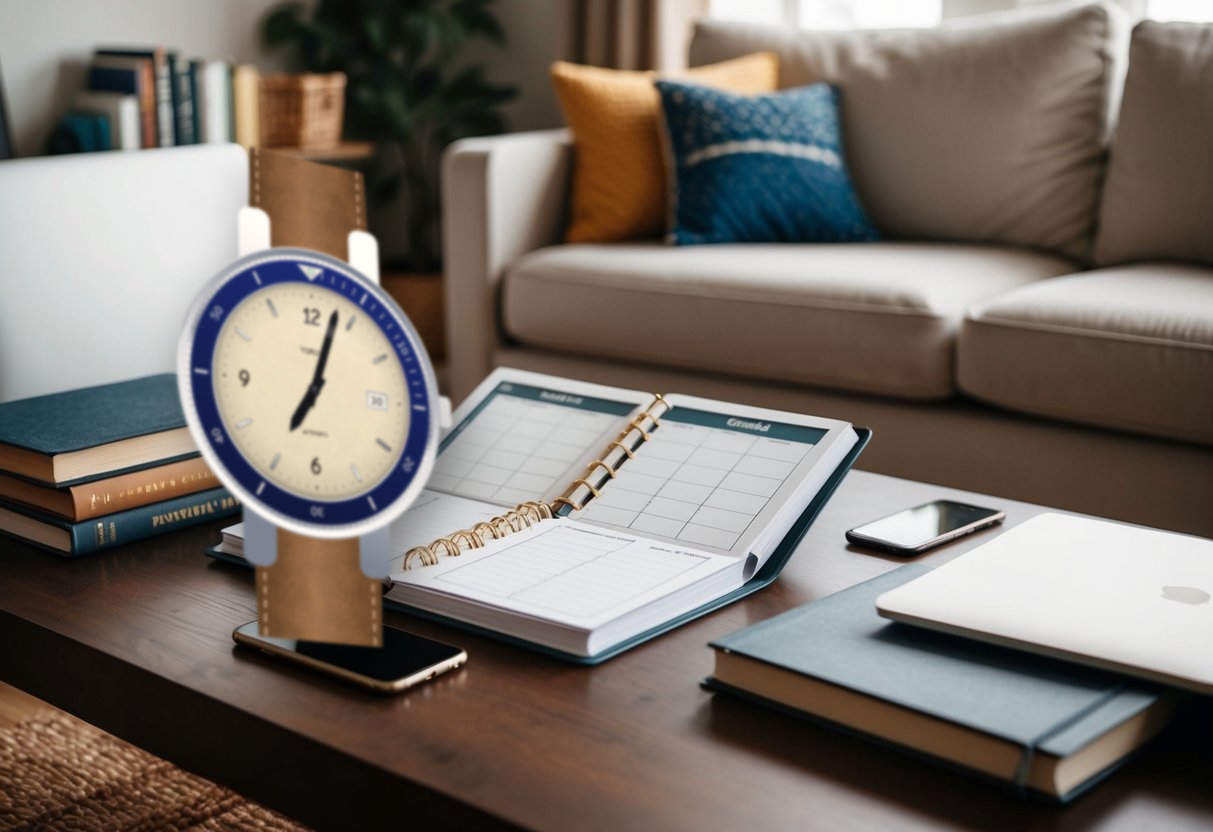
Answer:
7h03
